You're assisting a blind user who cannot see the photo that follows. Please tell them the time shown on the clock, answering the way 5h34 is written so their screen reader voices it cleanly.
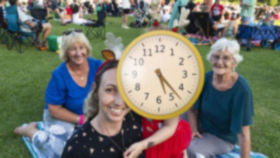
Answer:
5h23
